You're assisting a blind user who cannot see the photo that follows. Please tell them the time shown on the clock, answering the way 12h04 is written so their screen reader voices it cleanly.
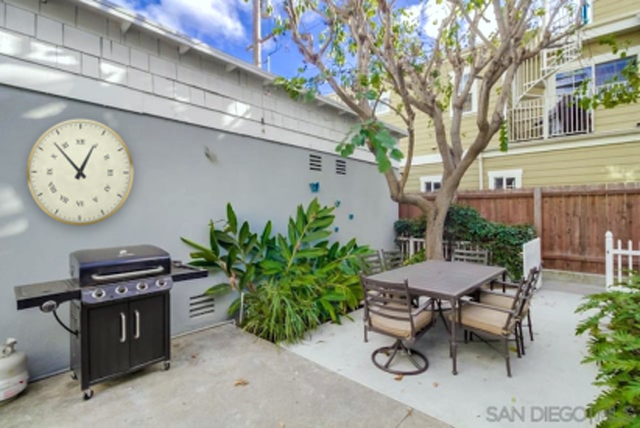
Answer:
12h53
